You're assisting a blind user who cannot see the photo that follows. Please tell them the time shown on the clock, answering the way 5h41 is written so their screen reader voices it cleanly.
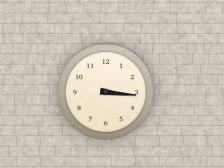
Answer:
3h16
